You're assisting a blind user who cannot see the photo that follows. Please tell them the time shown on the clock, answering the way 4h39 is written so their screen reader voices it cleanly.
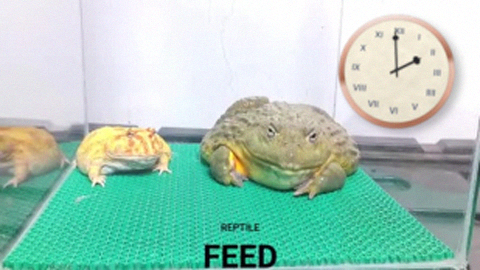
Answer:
1h59
